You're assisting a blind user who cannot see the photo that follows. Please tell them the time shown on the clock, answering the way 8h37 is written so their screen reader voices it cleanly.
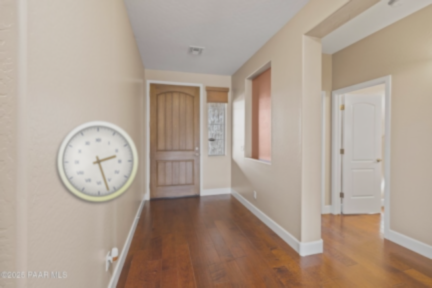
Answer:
2h27
